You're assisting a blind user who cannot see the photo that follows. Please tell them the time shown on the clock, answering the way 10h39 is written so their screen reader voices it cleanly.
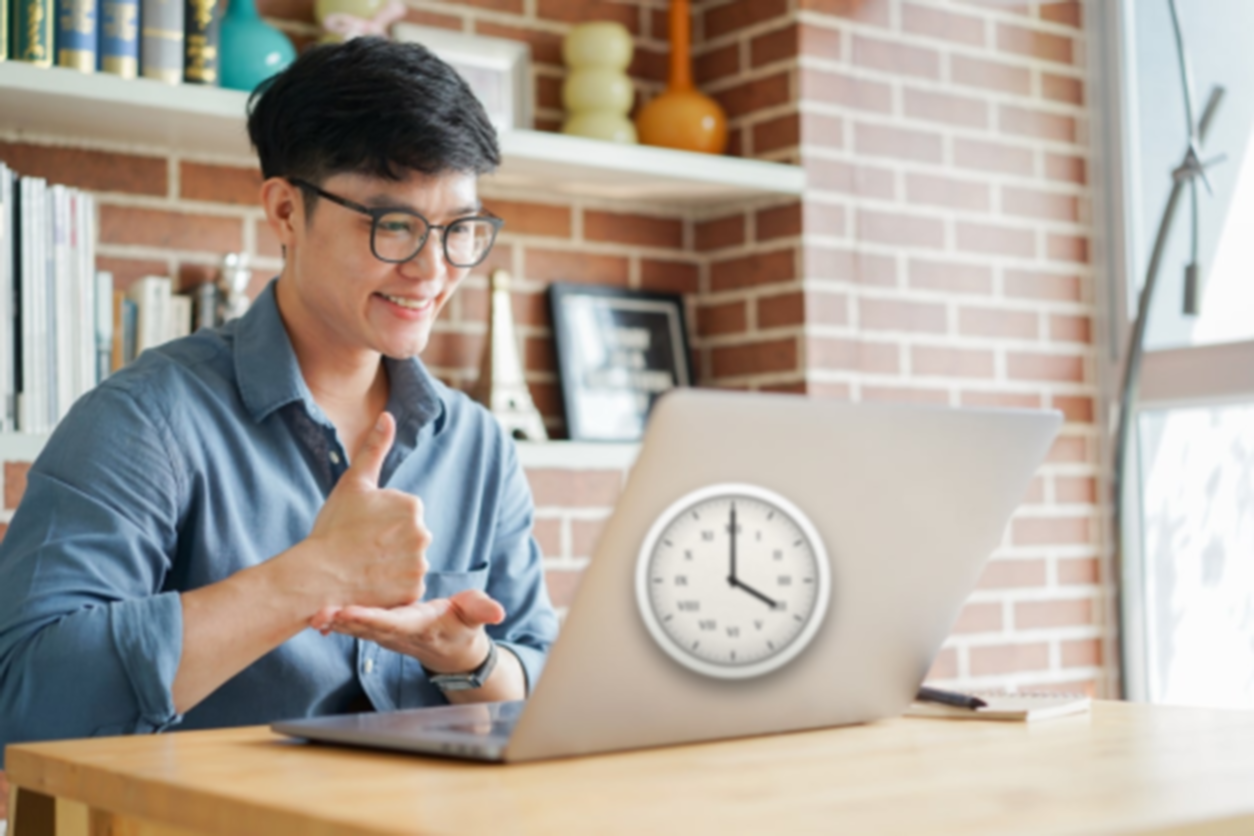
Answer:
4h00
